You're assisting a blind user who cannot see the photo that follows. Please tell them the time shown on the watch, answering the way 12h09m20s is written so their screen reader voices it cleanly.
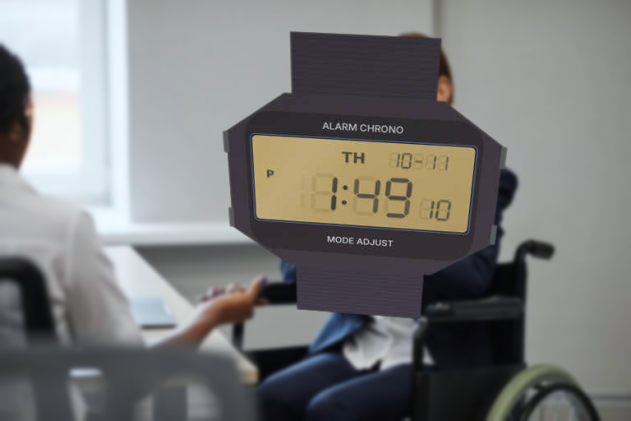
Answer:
1h49m10s
